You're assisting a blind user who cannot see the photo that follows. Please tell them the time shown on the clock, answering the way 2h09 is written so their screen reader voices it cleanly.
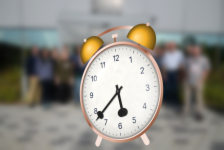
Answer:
5h38
